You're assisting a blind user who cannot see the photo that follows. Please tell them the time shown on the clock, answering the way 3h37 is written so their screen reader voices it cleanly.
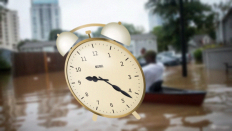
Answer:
9h22
